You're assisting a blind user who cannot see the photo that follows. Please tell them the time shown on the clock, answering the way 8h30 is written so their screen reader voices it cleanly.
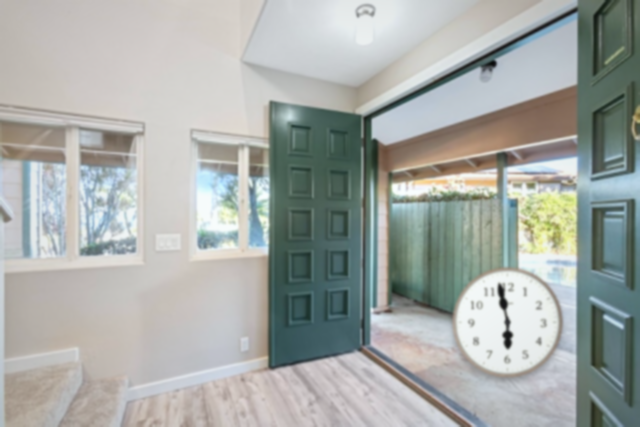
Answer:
5h58
